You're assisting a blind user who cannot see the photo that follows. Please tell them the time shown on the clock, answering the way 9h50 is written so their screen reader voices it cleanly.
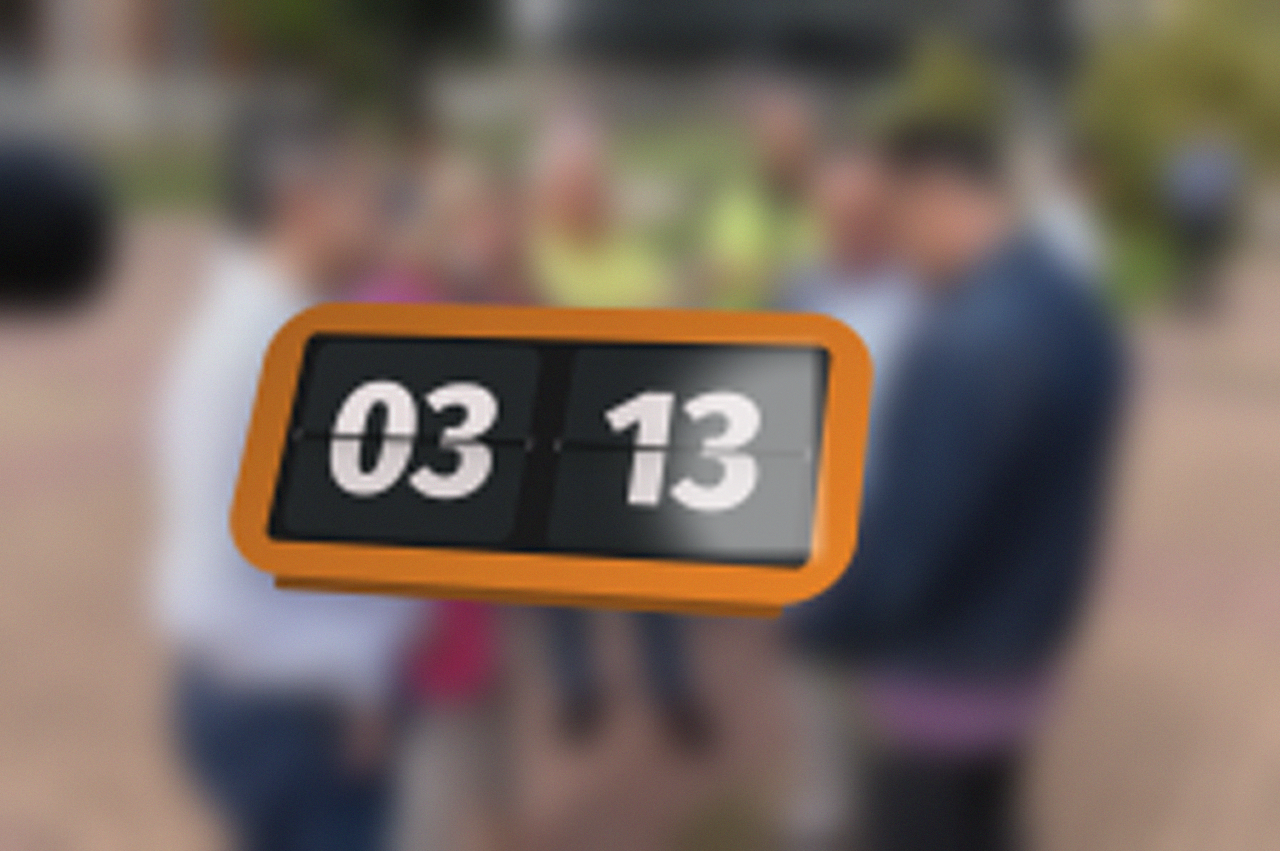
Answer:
3h13
